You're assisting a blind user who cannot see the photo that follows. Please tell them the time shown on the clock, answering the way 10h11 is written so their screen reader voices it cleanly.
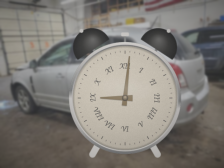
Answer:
9h01
